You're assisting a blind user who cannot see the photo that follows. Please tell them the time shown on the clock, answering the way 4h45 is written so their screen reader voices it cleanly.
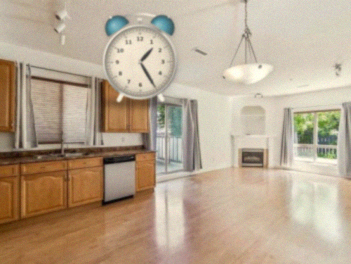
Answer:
1h25
